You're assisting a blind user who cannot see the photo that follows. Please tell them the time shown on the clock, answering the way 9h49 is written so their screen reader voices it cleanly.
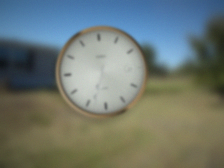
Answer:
6h33
